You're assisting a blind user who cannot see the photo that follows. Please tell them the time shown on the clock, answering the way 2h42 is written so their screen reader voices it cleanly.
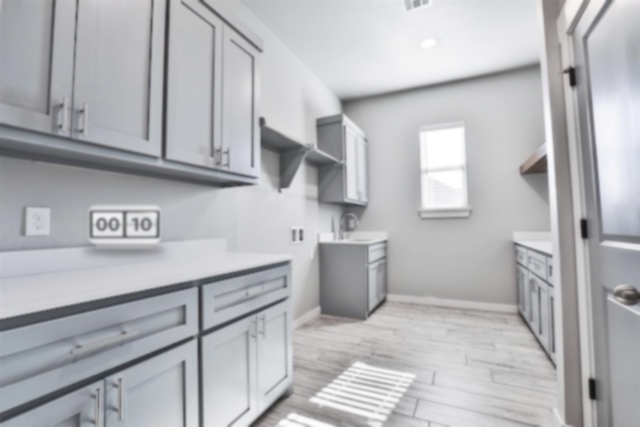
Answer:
0h10
